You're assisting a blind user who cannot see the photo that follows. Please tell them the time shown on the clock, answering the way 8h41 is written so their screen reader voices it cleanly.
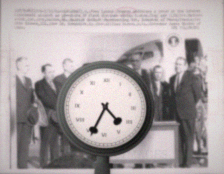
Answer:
4h34
